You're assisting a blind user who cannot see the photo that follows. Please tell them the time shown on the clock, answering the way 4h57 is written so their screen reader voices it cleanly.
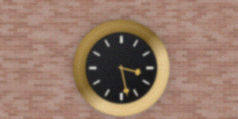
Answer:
3h28
